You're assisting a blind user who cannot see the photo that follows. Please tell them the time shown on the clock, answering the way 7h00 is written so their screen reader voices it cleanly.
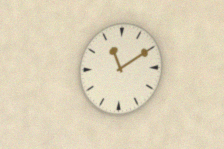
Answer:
11h10
